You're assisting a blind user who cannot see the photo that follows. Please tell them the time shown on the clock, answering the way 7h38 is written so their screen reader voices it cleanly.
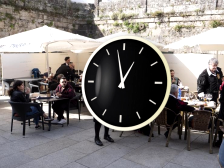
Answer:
12h58
